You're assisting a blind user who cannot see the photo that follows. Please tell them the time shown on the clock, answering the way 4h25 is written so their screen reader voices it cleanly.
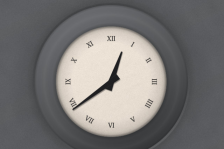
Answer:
12h39
